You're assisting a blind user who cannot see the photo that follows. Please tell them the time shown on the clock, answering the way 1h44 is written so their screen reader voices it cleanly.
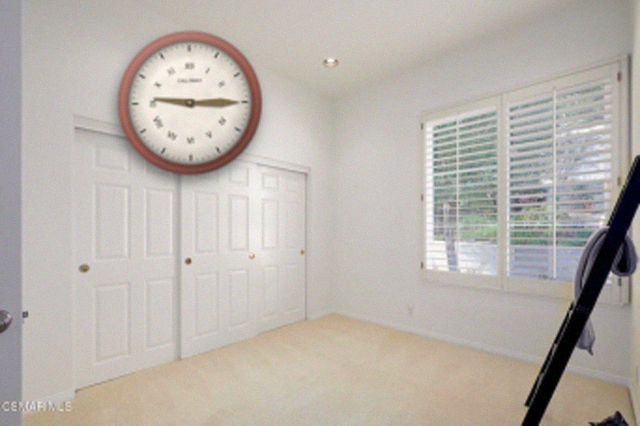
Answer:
9h15
